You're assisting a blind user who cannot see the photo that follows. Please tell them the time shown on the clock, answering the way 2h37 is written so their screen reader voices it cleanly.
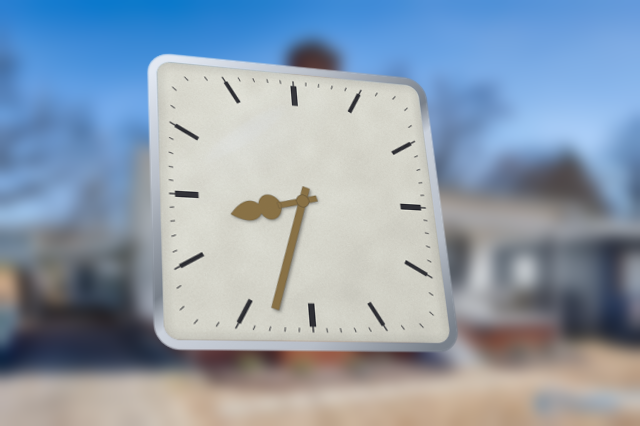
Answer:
8h33
